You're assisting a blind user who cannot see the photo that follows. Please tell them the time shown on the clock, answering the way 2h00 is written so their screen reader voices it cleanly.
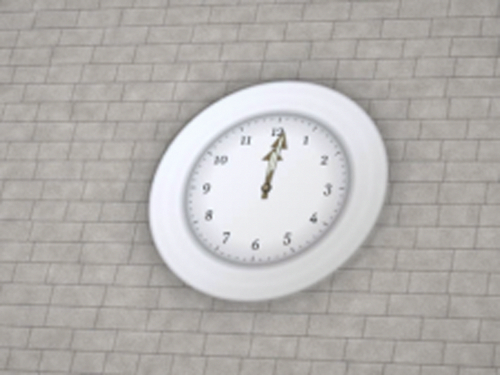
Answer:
12h01
